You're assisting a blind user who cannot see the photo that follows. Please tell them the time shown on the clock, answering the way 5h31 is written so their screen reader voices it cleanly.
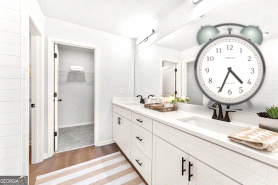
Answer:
4h34
